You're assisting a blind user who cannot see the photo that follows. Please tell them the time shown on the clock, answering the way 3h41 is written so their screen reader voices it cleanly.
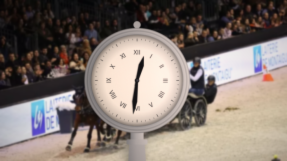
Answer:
12h31
